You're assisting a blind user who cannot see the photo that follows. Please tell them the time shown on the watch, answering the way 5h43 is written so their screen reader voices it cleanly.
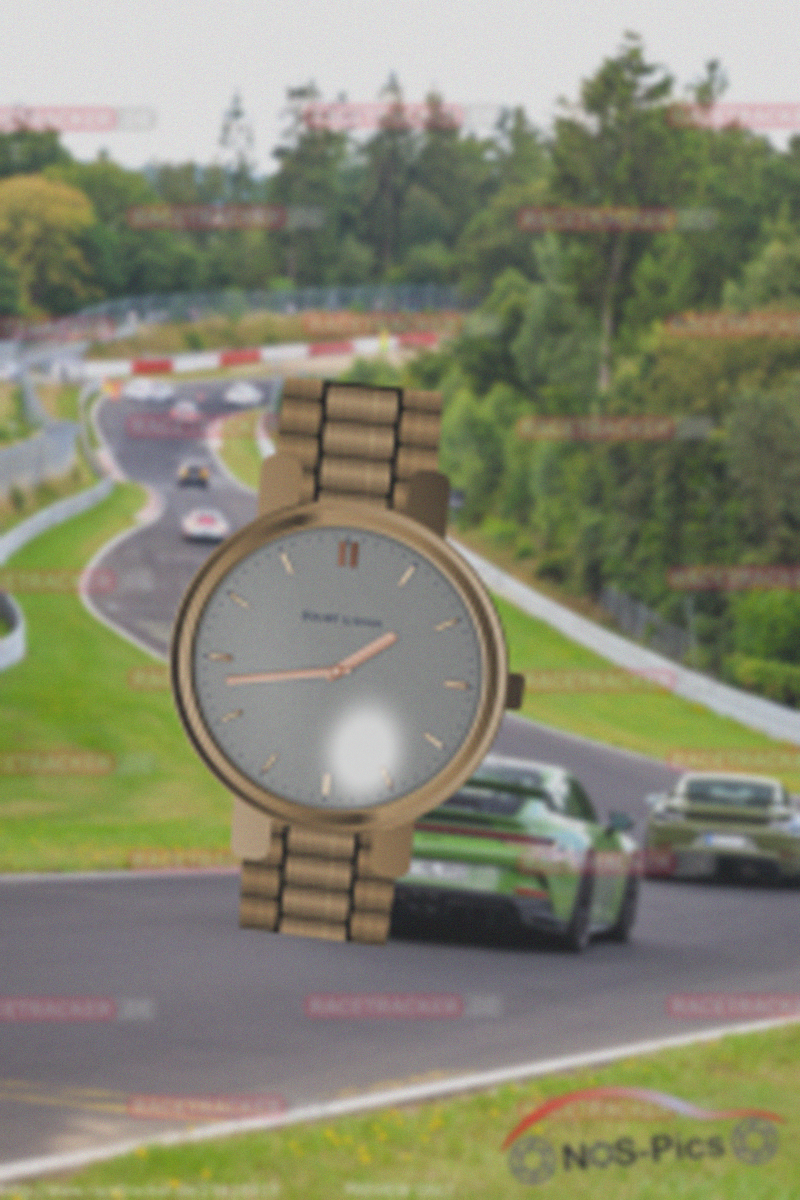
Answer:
1h43
